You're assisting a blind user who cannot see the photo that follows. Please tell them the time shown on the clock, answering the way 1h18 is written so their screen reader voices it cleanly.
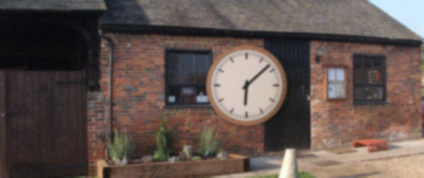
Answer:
6h08
